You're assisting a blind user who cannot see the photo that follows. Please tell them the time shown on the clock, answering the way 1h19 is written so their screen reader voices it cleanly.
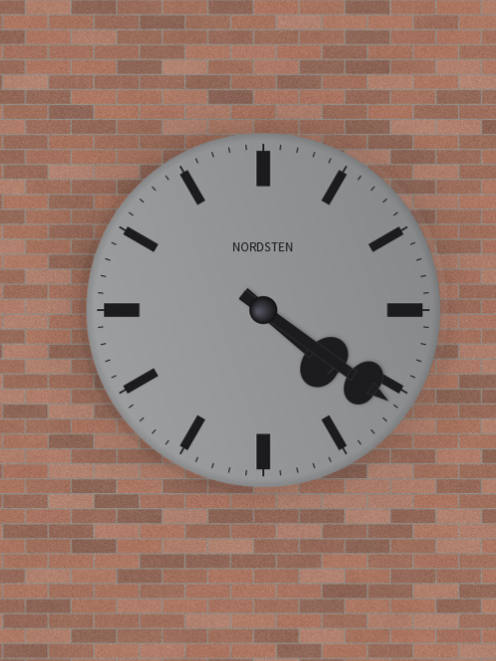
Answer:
4h21
